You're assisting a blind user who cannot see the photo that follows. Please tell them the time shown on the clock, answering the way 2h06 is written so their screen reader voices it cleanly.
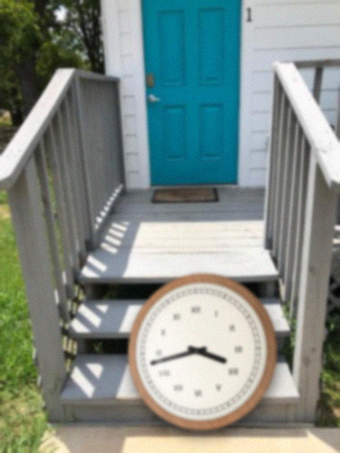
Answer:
3h43
